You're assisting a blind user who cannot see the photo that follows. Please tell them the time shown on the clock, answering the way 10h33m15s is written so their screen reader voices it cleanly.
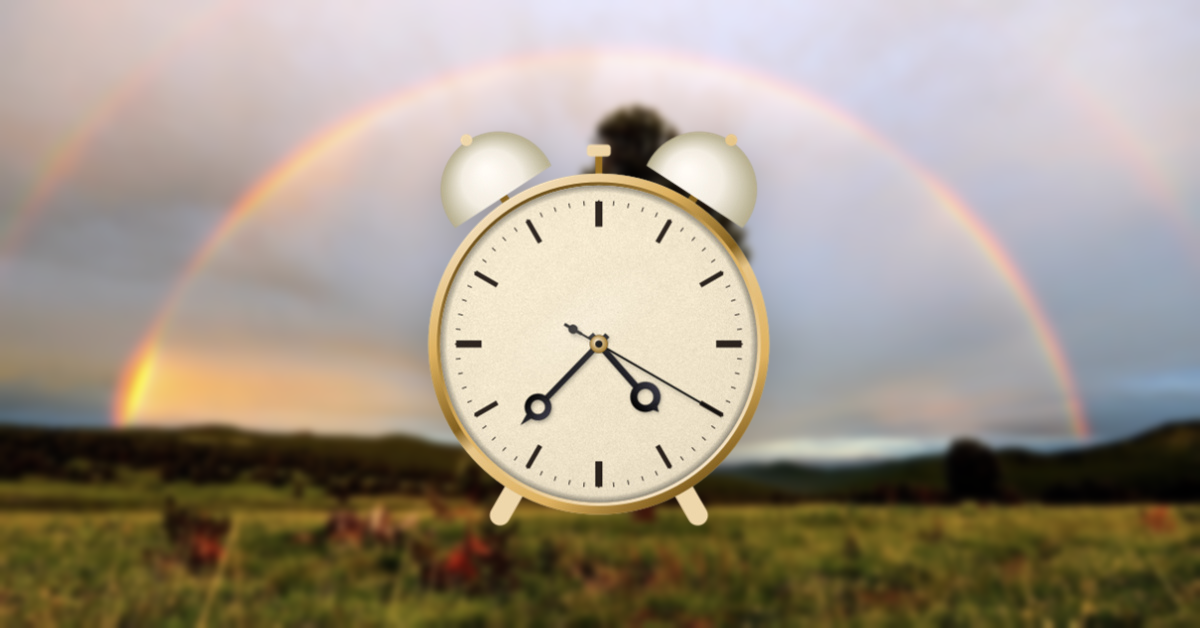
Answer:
4h37m20s
